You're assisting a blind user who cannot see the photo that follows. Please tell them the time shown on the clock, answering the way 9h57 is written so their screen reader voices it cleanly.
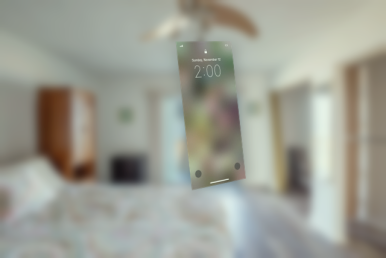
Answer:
2h00
